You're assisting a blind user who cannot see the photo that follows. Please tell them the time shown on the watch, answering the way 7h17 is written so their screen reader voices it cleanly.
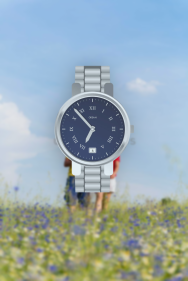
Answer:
6h53
